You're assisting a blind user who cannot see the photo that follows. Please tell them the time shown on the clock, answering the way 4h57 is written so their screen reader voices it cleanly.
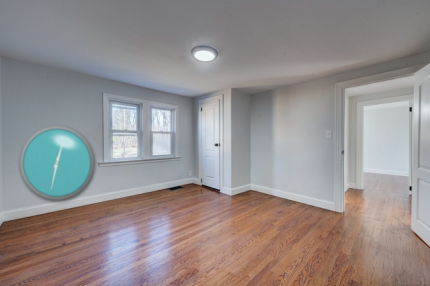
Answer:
12h32
